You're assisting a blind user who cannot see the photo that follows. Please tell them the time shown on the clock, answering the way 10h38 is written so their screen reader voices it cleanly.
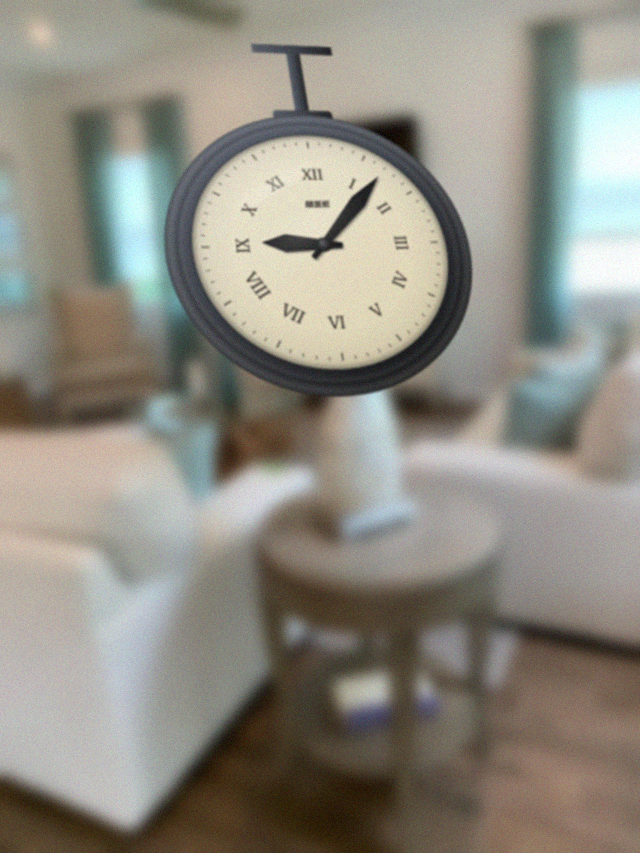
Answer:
9h07
